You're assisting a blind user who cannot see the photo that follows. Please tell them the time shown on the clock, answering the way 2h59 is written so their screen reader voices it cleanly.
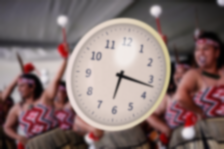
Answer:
6h17
